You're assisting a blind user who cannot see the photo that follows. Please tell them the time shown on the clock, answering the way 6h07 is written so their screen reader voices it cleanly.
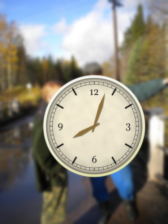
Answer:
8h03
